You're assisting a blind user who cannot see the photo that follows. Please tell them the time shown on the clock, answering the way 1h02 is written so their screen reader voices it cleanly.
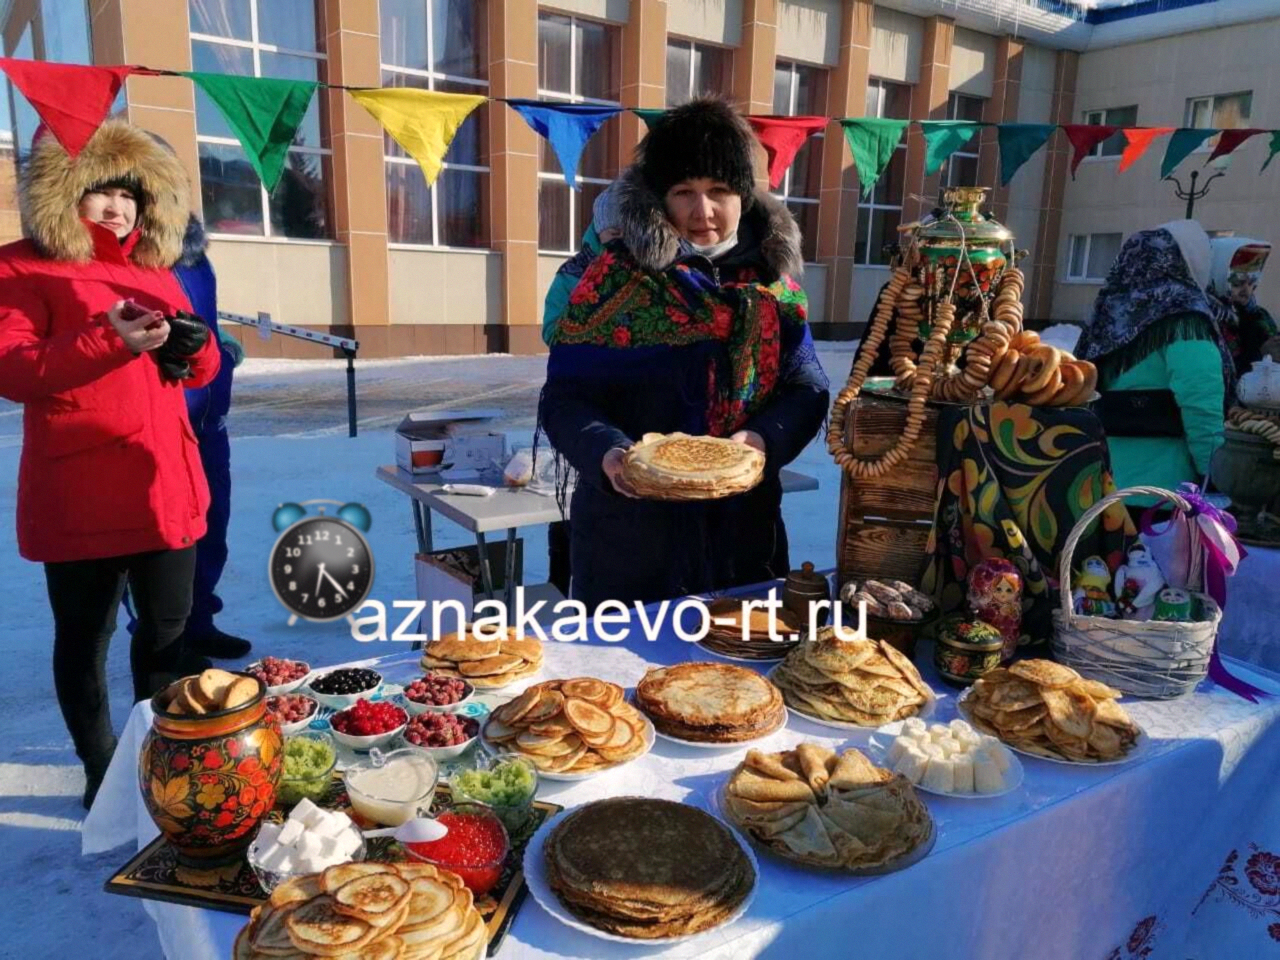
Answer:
6h23
